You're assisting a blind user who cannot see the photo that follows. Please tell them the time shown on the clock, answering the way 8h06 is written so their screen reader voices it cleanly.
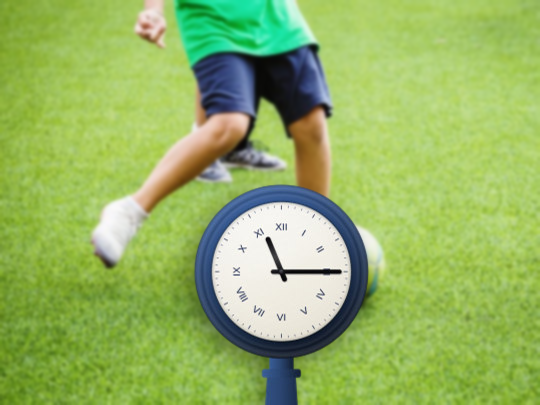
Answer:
11h15
